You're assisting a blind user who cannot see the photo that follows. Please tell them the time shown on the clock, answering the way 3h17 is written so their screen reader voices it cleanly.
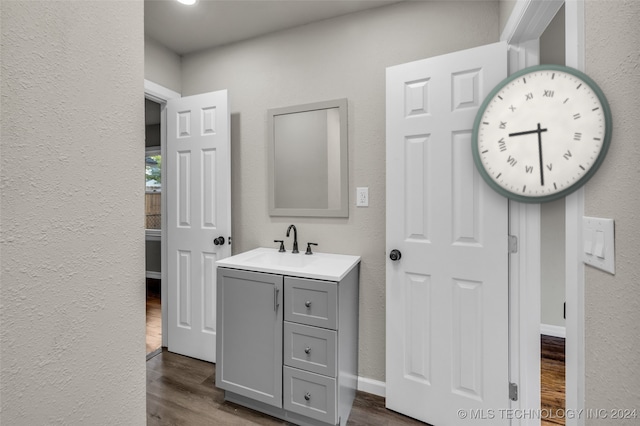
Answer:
8h27
